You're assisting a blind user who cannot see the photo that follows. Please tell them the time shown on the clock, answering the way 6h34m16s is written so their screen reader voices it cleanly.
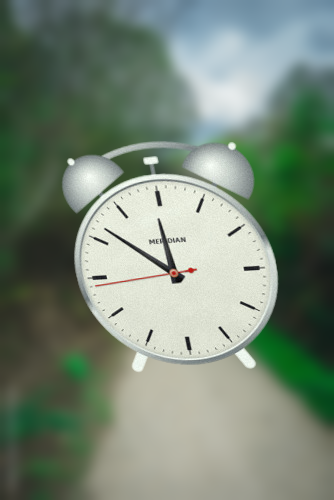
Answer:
11h51m44s
